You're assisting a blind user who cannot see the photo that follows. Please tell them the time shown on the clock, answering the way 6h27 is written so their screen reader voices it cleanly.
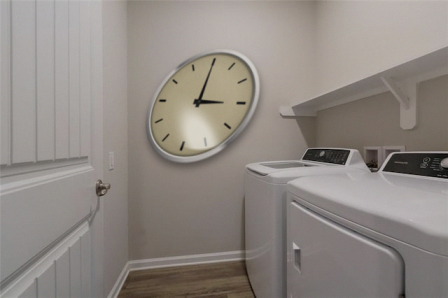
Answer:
3h00
